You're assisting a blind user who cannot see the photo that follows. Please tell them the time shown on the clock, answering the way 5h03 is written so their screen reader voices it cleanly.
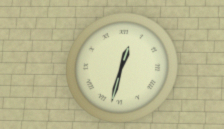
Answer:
12h32
